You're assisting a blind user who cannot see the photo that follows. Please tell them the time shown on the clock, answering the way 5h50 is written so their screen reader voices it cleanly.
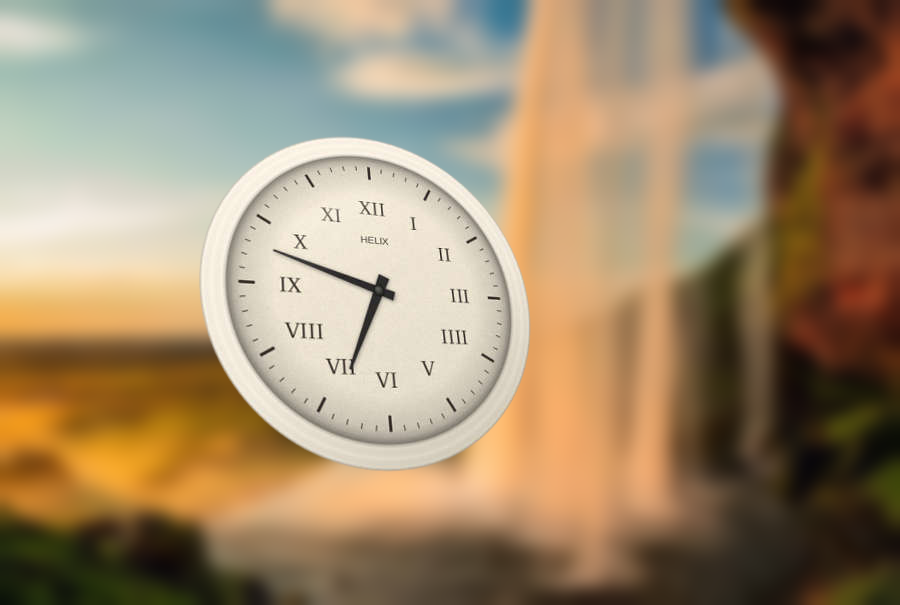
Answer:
6h48
